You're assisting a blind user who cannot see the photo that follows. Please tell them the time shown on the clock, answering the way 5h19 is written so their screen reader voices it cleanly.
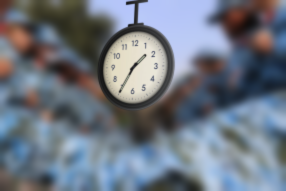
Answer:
1h35
